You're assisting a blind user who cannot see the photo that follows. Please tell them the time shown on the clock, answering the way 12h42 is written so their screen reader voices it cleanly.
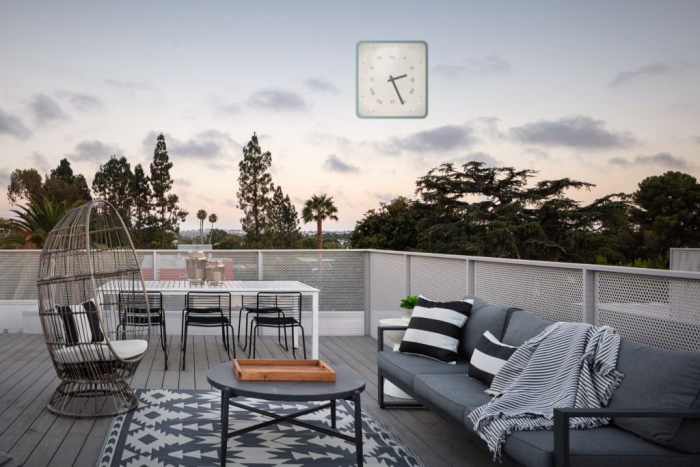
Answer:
2h26
